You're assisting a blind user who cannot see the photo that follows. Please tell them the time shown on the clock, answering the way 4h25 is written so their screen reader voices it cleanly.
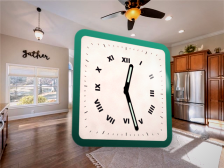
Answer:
12h27
